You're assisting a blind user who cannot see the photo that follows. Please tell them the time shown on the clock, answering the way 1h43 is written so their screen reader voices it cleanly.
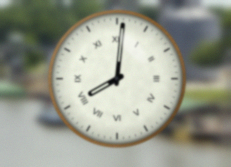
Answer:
8h01
